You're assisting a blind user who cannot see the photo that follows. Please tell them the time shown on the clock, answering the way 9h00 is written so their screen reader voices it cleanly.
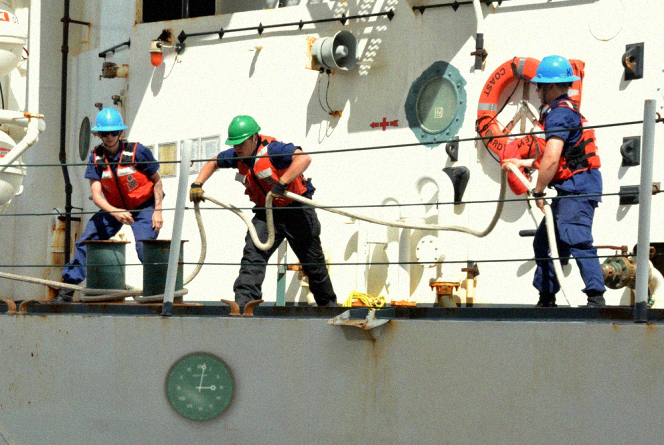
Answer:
3h02
